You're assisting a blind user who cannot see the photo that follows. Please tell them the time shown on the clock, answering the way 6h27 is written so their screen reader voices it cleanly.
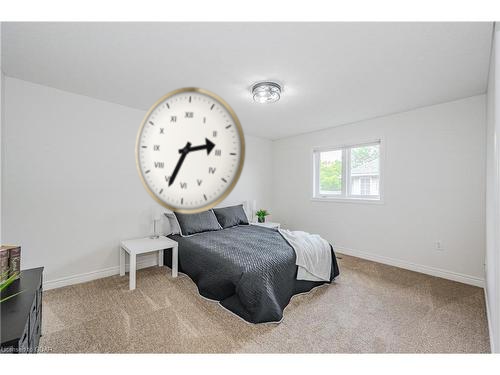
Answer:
2h34
